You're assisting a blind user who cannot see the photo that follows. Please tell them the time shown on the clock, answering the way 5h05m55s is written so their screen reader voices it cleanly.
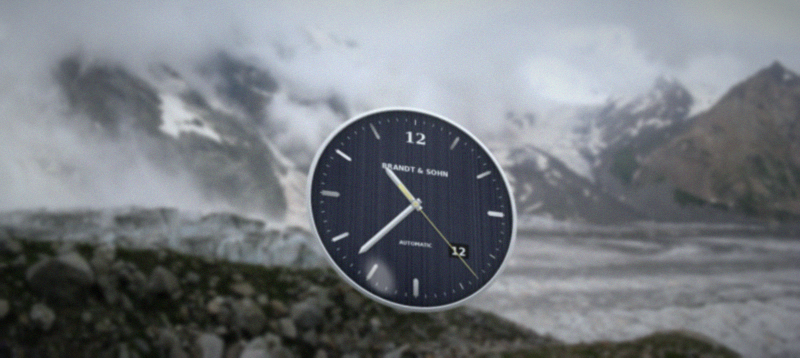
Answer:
10h37m23s
